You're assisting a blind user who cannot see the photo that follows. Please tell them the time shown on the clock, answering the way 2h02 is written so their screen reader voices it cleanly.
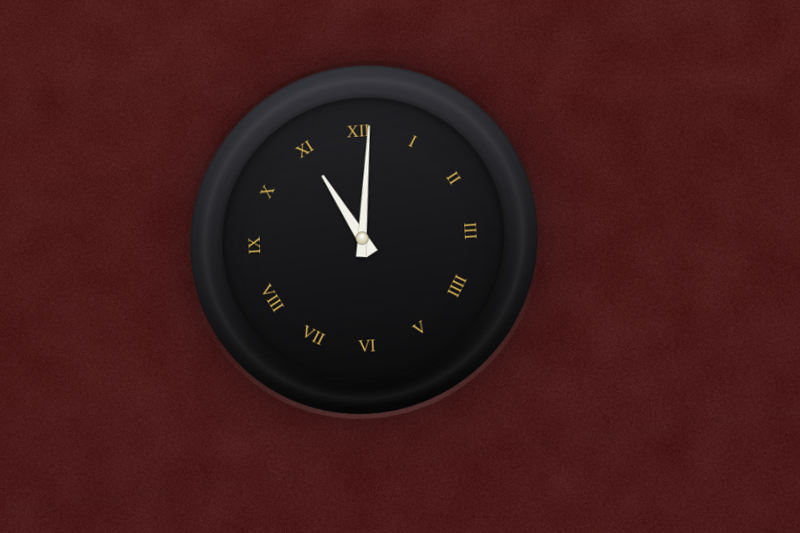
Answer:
11h01
